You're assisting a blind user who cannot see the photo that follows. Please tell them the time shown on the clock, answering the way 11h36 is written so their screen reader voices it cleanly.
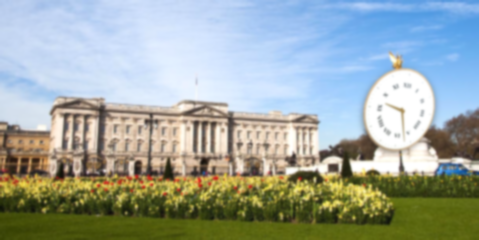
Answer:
9h27
